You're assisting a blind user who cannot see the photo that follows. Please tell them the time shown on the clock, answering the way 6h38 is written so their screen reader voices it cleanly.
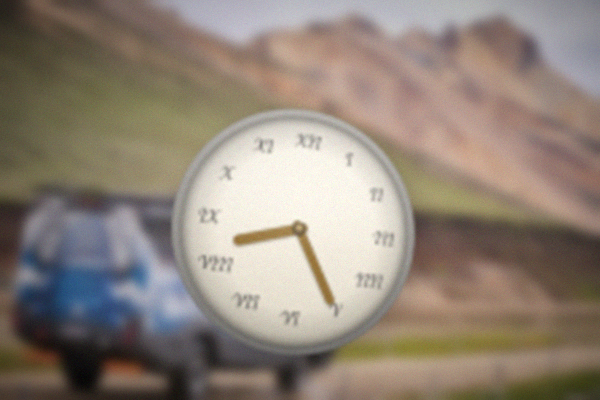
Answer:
8h25
